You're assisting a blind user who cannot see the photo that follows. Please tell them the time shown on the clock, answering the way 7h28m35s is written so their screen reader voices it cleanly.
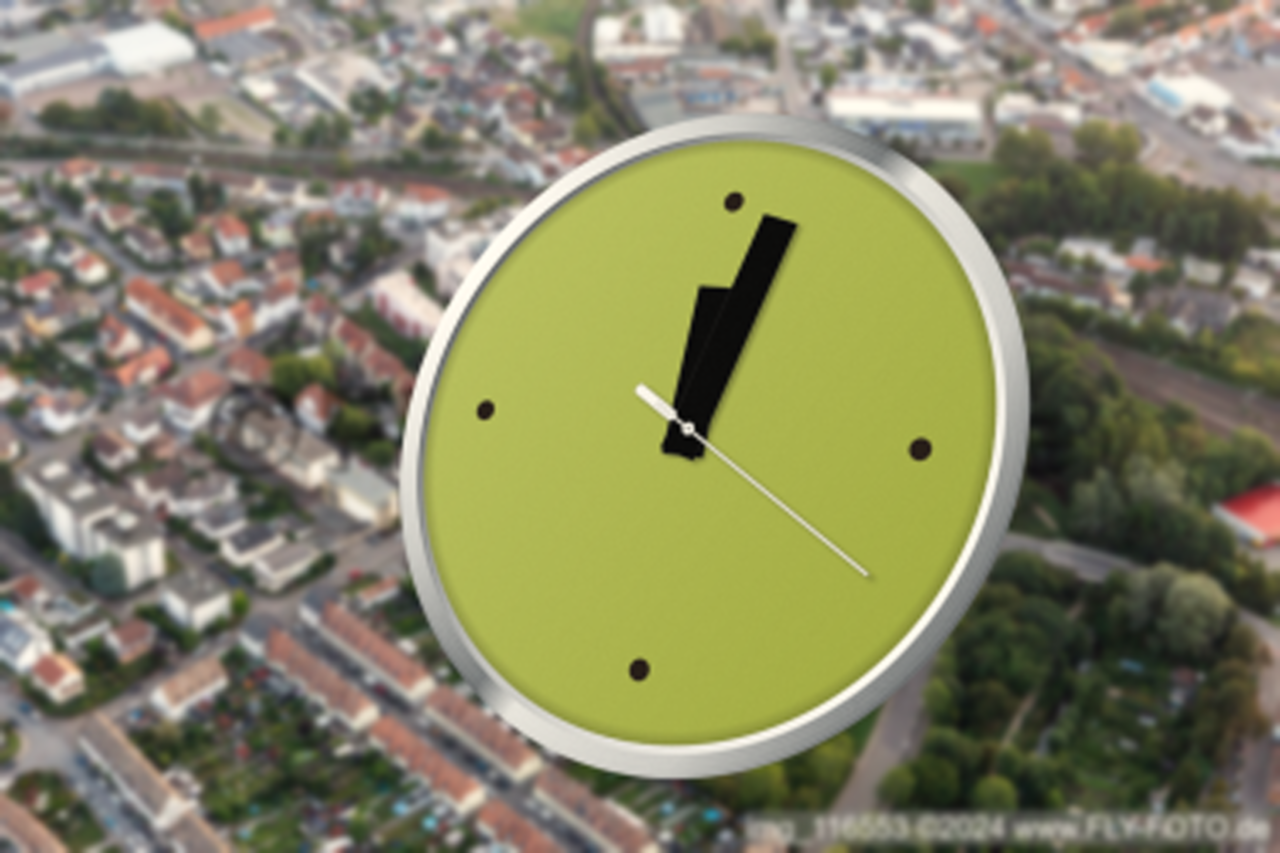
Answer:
12h02m20s
